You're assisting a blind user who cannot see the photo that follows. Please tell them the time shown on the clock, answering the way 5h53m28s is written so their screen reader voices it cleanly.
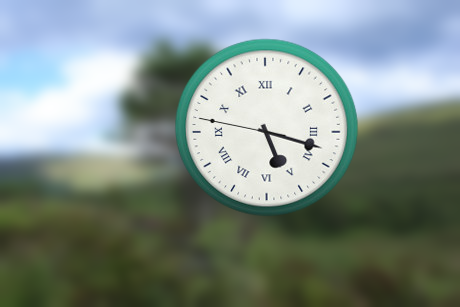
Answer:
5h17m47s
